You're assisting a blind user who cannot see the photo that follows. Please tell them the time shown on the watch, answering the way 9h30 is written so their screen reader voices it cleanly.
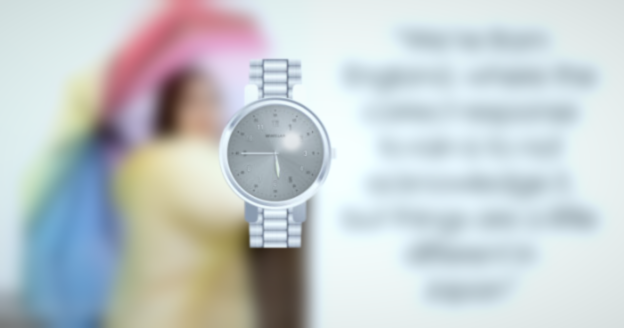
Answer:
5h45
